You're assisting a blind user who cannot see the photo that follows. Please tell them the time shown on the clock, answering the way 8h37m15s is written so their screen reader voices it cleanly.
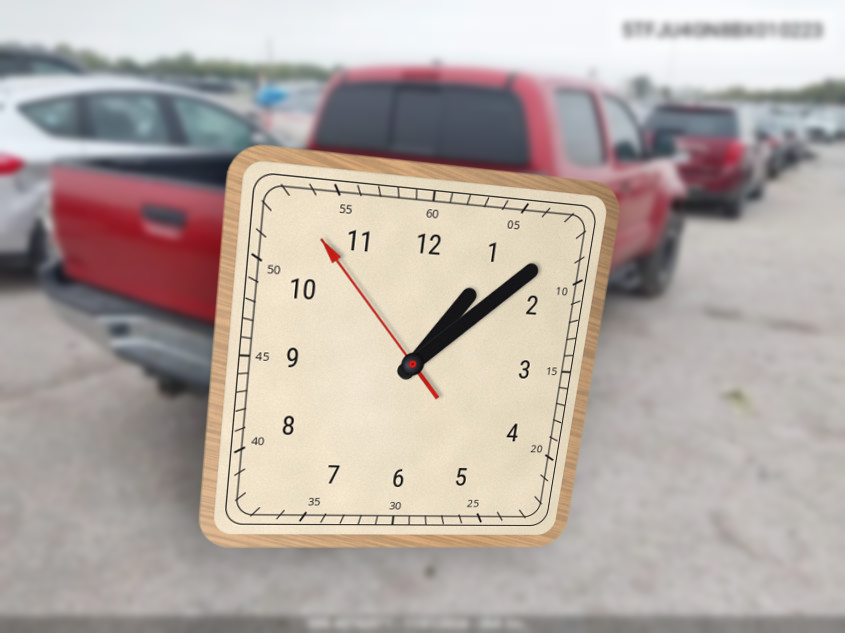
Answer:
1h07m53s
